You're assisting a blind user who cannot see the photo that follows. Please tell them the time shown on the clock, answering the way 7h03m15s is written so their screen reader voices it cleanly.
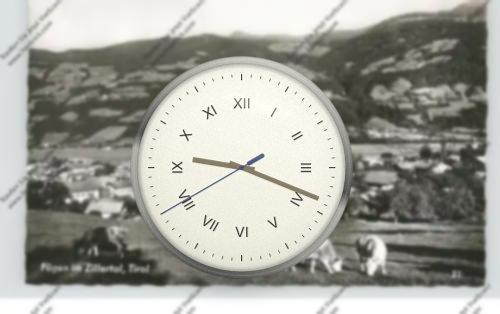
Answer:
9h18m40s
